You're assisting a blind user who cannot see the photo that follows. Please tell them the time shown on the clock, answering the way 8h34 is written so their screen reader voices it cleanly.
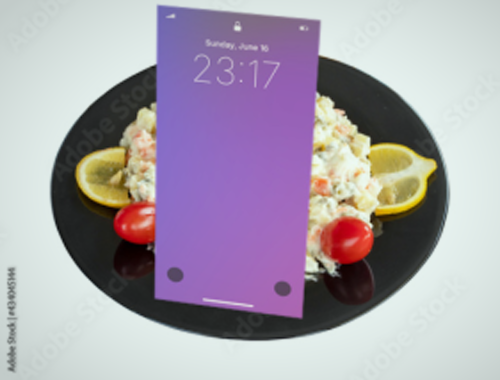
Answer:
23h17
